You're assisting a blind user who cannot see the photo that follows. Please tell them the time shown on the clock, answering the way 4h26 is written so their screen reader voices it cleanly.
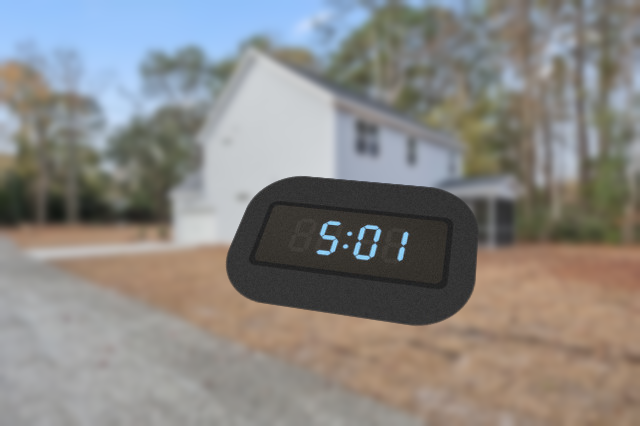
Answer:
5h01
